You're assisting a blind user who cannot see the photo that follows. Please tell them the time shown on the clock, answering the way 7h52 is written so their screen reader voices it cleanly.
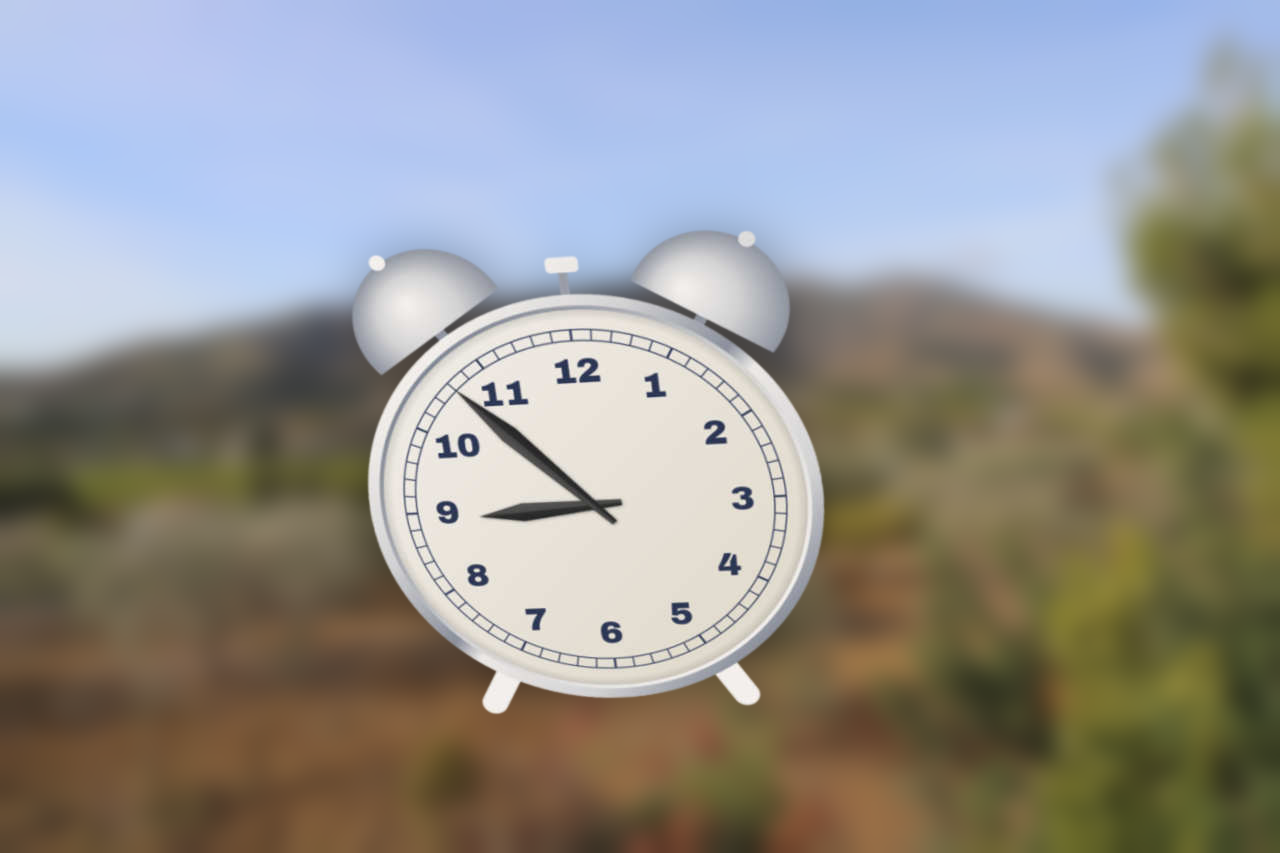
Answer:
8h53
